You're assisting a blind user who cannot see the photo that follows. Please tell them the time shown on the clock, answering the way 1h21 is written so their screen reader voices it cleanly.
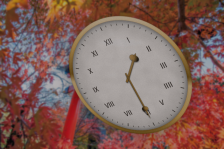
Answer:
1h30
